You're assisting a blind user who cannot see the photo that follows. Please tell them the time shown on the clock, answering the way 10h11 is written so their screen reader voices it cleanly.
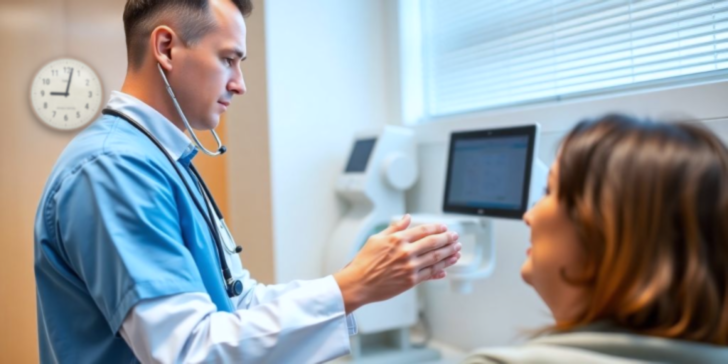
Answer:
9h02
